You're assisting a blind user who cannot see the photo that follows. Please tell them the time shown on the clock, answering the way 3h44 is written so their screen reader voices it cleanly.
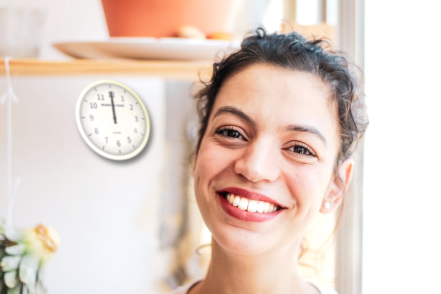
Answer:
12h00
